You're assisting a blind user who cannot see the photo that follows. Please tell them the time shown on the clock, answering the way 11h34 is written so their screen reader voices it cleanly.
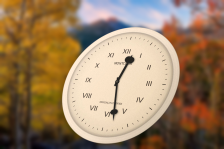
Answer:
12h28
